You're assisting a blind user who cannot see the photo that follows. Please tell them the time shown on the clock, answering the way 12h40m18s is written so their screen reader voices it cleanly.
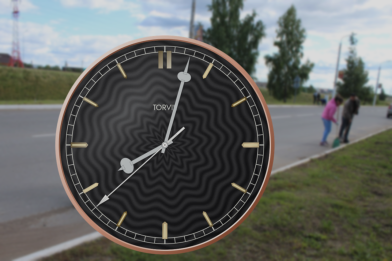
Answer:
8h02m38s
